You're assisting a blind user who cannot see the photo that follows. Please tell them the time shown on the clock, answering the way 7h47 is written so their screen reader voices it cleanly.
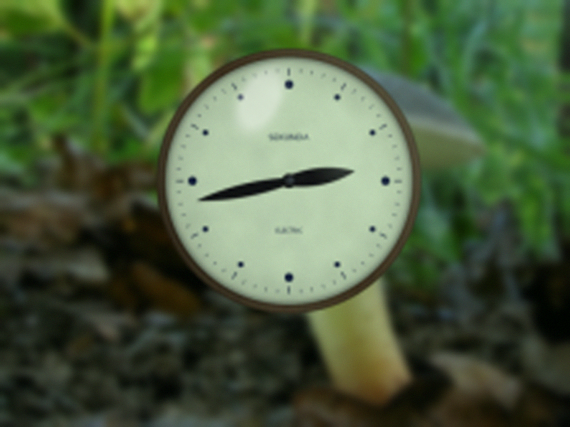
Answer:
2h43
